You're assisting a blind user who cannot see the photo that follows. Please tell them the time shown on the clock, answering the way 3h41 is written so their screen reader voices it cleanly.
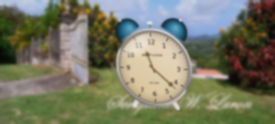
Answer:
11h22
